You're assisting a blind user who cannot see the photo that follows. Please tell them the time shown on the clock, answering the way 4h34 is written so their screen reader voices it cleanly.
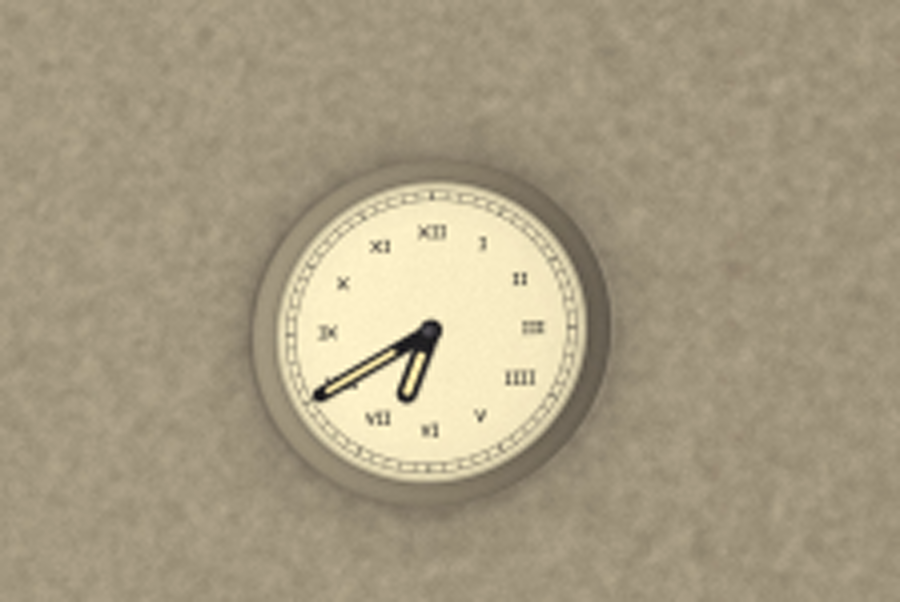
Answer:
6h40
